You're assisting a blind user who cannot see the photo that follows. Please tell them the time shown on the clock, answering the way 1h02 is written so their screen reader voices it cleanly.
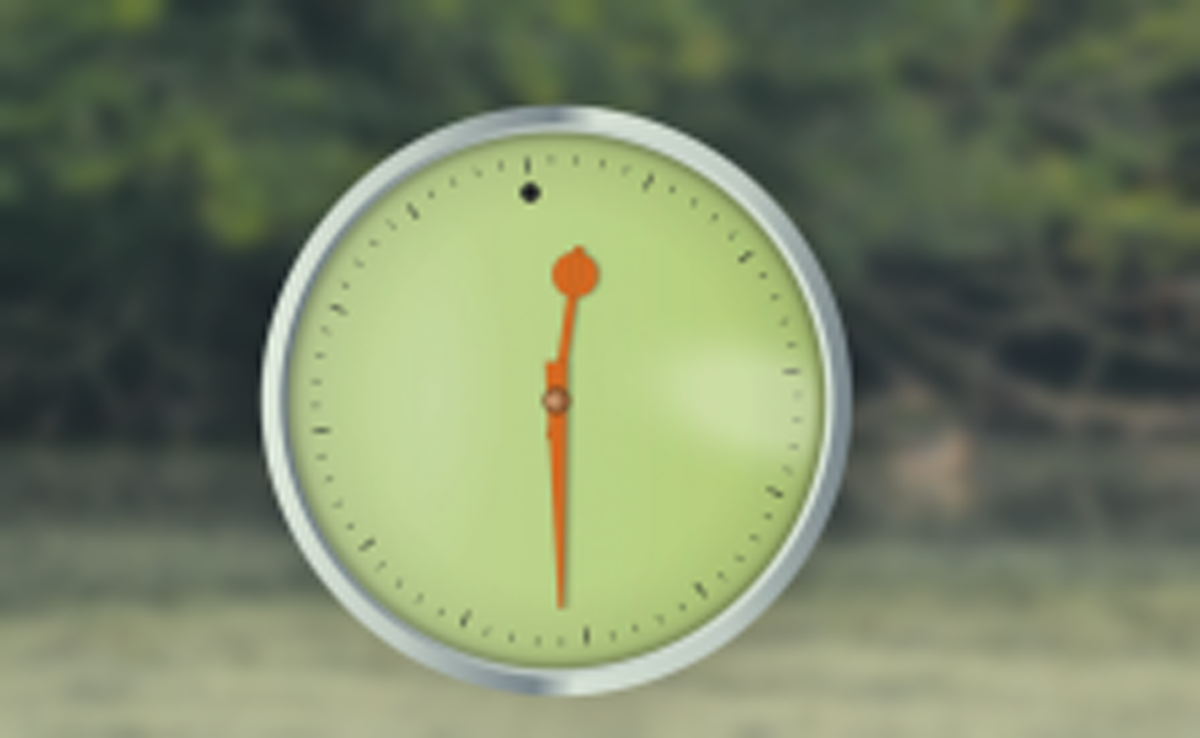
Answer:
12h31
